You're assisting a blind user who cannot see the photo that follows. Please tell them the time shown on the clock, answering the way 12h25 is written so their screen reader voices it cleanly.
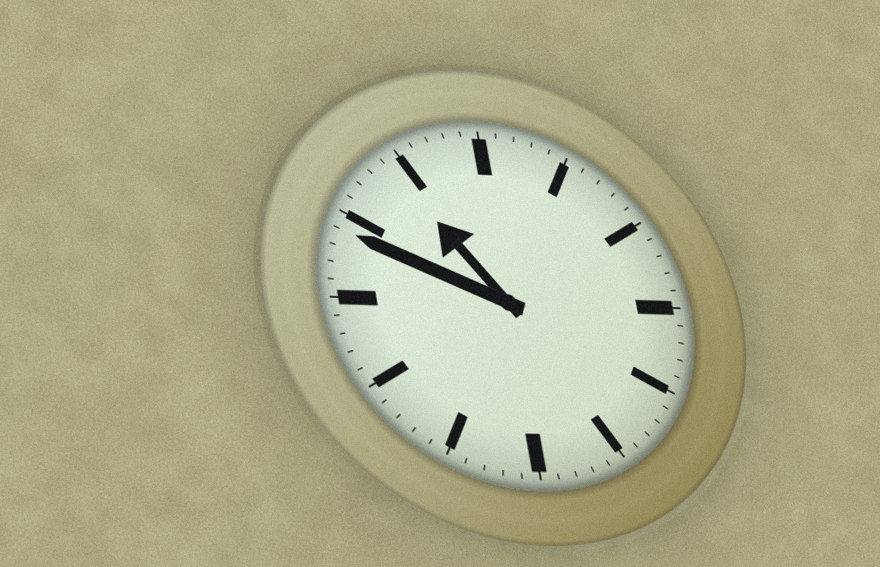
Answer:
10h49
